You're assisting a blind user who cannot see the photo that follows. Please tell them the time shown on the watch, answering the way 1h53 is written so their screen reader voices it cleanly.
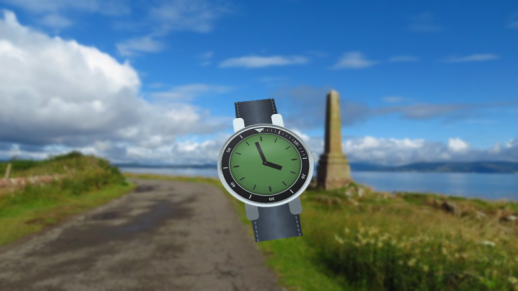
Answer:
3h58
